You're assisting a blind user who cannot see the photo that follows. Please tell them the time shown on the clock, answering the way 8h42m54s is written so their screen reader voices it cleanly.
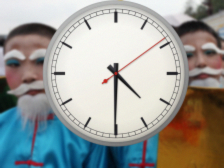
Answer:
4h30m09s
